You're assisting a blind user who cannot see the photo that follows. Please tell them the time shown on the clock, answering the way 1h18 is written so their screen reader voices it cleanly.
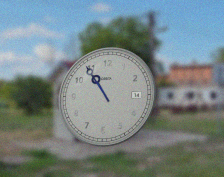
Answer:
10h54
